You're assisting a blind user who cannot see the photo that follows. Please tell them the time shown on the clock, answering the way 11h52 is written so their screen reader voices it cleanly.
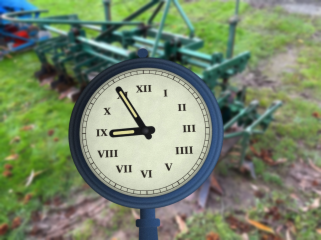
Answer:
8h55
